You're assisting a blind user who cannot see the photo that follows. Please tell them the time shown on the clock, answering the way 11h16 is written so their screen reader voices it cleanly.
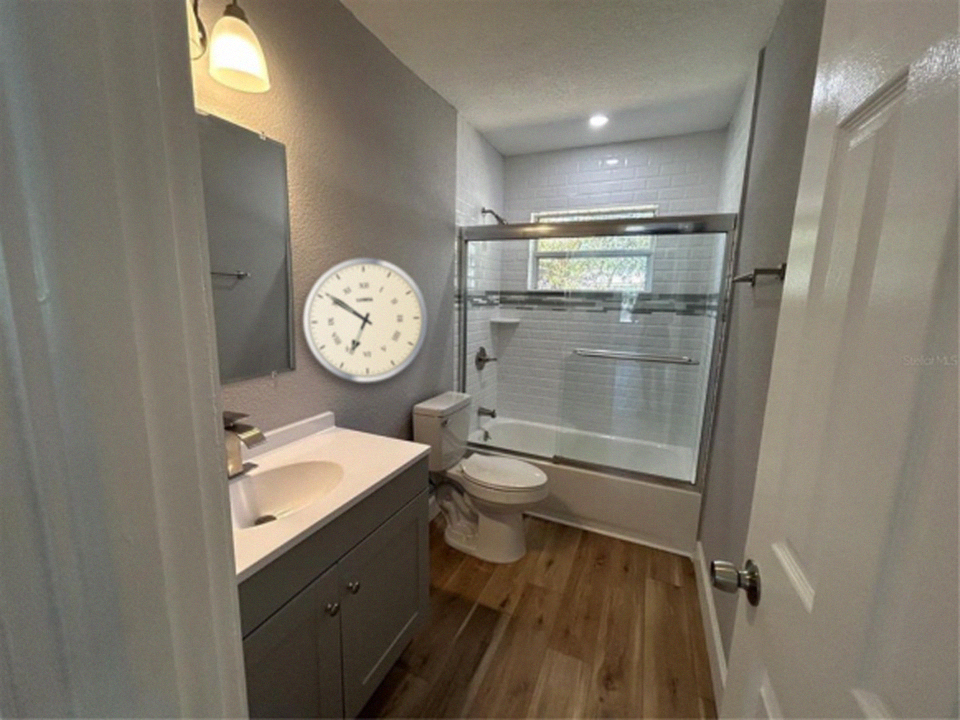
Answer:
6h51
